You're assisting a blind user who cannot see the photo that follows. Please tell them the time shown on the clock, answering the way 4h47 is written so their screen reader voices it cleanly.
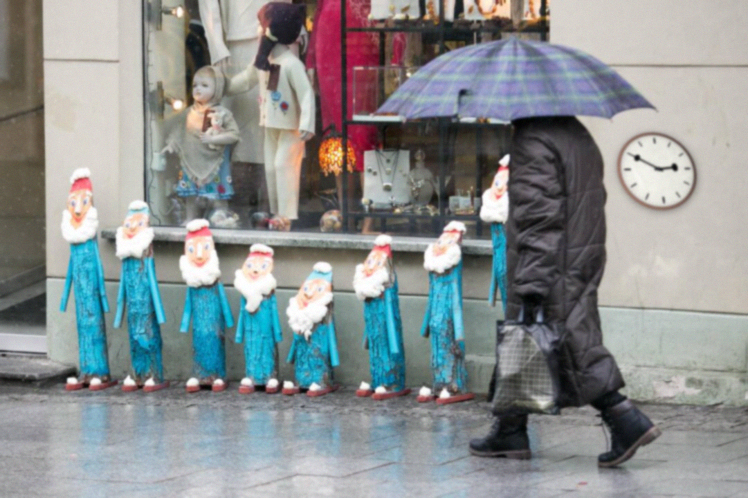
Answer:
2h50
